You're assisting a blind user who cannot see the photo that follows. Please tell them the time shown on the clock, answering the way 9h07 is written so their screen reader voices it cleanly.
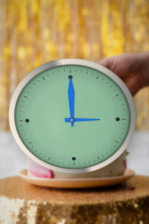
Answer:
3h00
